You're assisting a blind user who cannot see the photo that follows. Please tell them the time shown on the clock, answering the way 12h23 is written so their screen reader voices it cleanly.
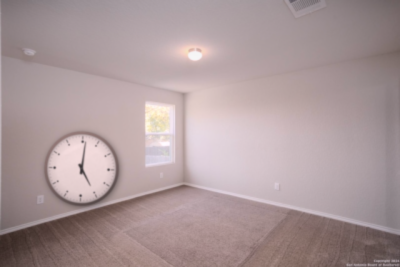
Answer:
5h01
